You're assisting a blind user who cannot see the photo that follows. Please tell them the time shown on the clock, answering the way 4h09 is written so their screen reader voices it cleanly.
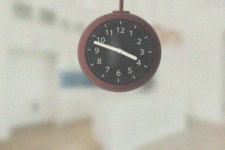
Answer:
3h48
